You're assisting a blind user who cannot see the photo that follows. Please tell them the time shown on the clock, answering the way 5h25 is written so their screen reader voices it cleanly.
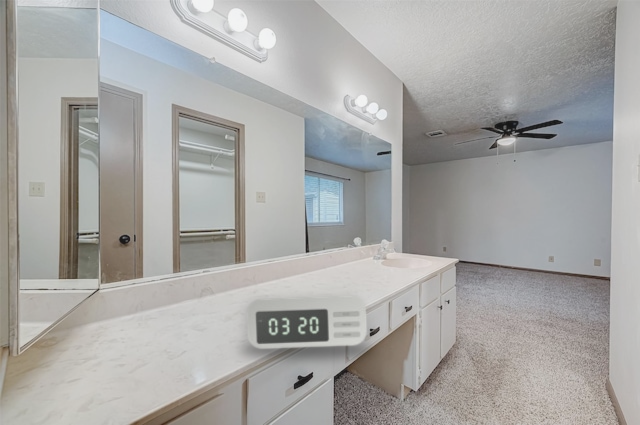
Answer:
3h20
